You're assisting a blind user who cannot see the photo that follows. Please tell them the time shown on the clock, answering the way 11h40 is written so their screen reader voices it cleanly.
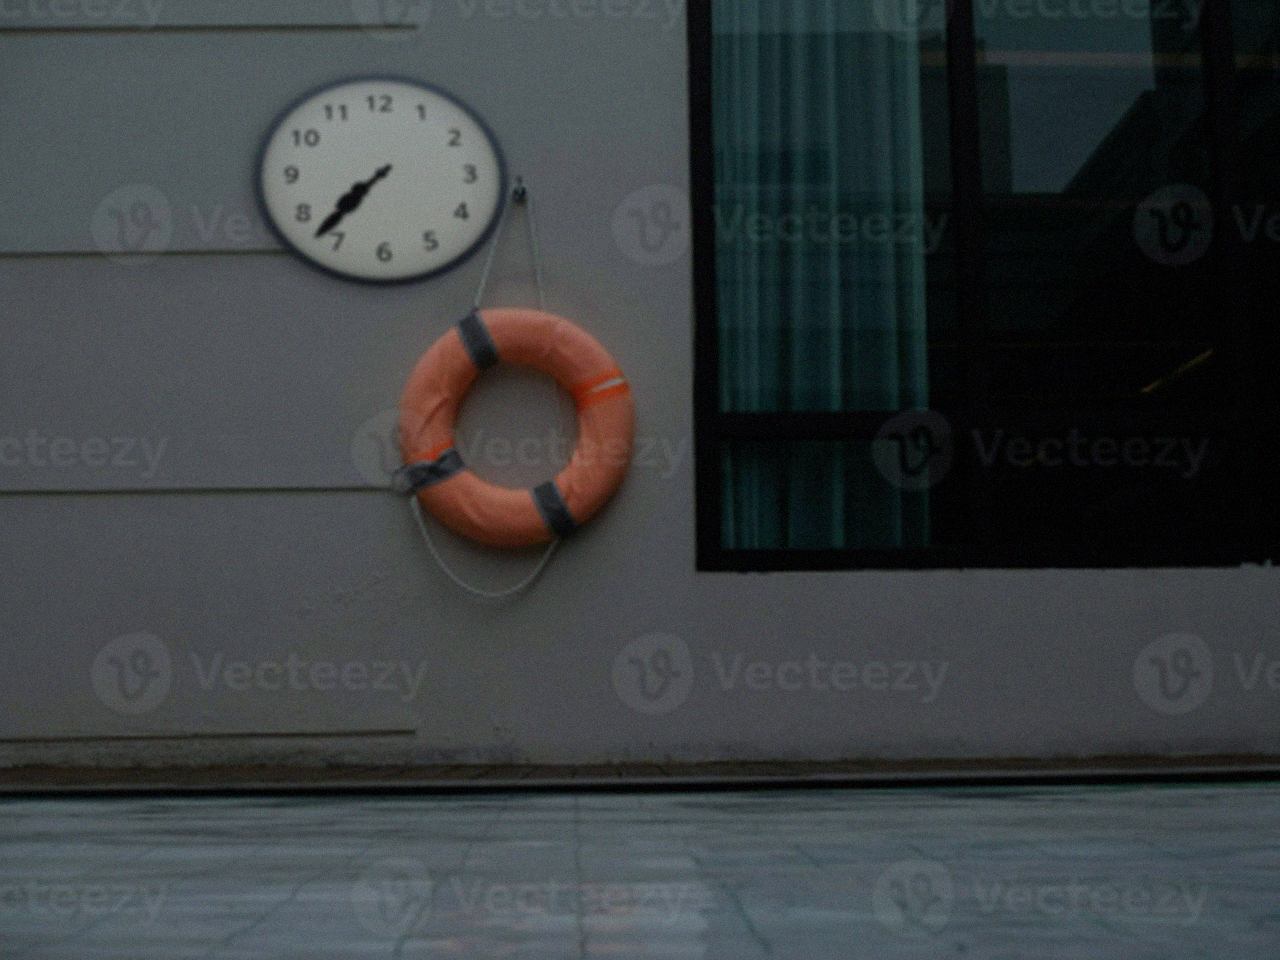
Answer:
7h37
